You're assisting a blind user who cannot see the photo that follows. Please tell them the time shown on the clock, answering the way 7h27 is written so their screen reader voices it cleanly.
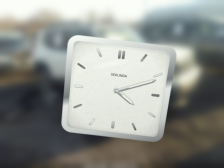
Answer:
4h11
